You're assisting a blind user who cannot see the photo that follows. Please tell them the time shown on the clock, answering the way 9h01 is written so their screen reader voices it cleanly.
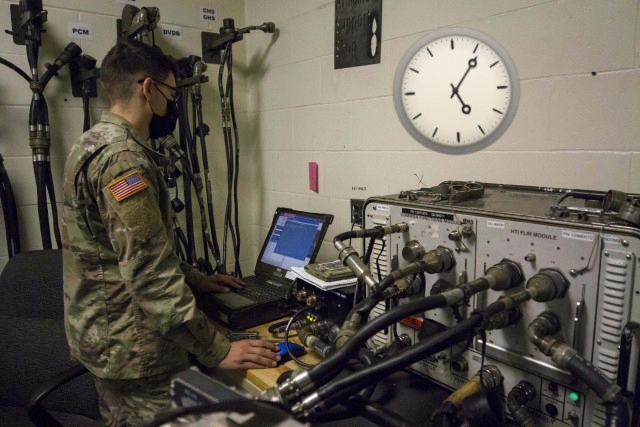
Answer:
5h06
